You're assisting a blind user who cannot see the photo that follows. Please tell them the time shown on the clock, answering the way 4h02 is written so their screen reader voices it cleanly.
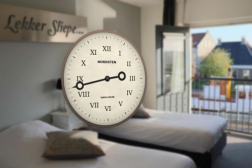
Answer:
2h43
